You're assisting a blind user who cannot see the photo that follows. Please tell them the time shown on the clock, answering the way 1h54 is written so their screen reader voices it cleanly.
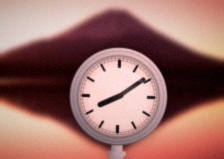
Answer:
8h09
